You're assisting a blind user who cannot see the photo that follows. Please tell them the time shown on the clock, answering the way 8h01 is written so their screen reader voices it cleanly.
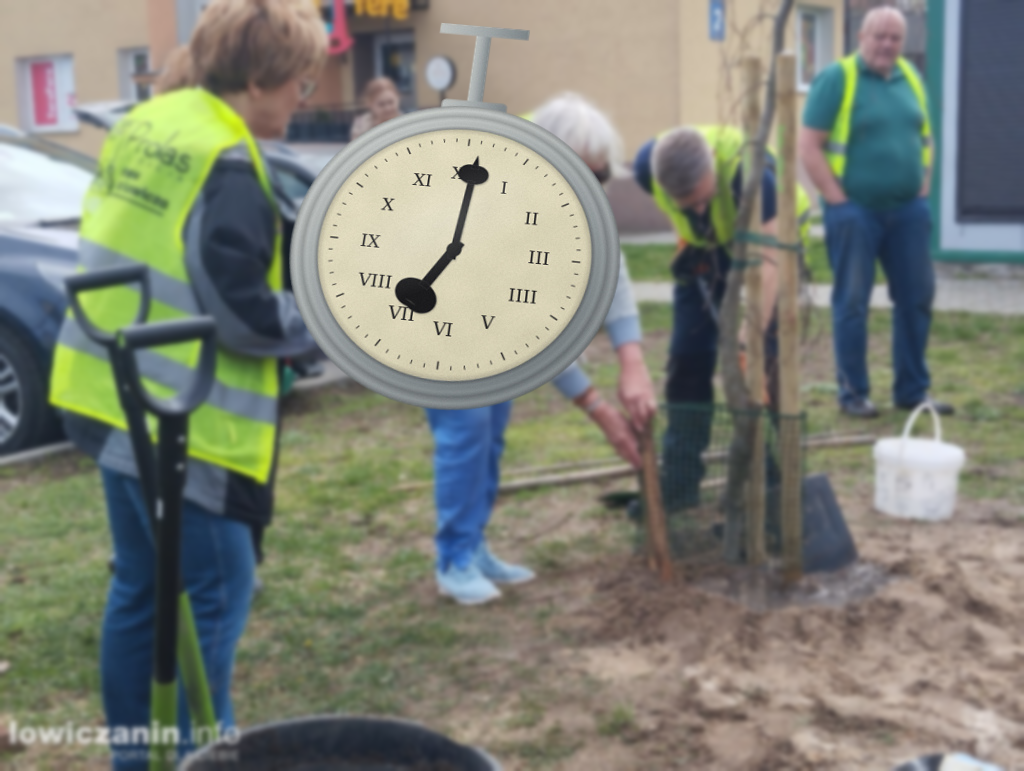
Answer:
7h01
